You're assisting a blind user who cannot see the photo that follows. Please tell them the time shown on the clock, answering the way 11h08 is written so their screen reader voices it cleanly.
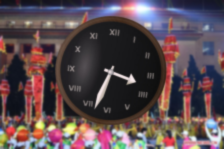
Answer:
3h33
